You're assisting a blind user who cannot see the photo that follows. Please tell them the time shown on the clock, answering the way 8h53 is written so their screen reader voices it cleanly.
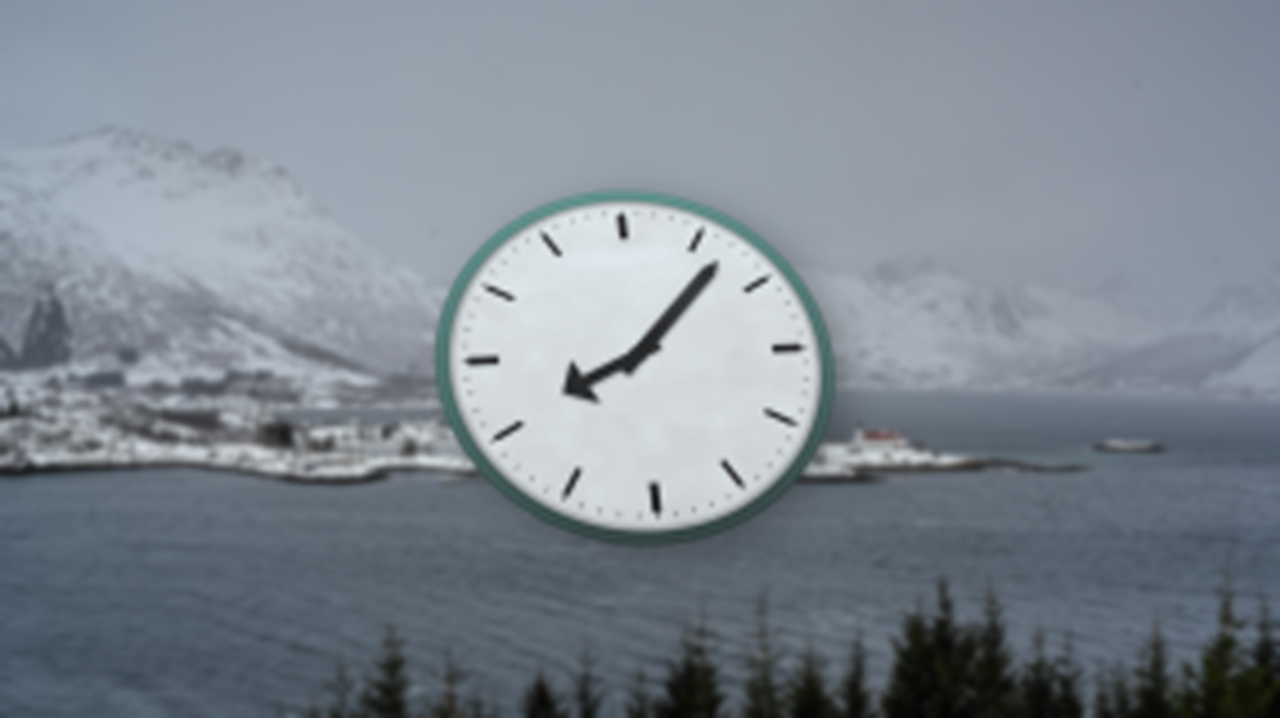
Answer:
8h07
